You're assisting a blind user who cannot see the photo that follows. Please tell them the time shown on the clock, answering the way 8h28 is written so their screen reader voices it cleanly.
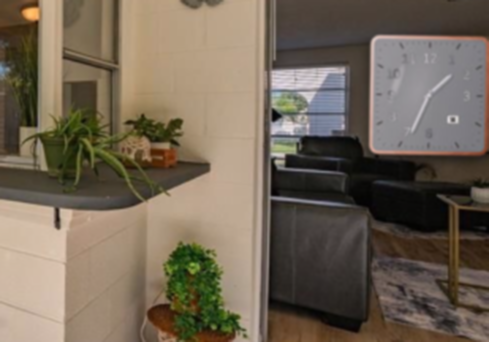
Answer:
1h34
